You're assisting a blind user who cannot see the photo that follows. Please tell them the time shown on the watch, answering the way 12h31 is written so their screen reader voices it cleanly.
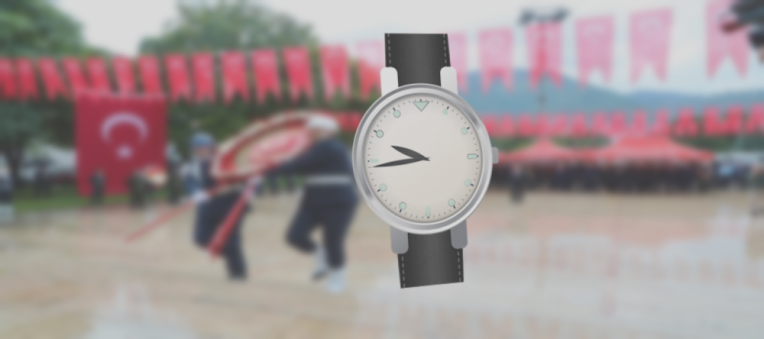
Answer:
9h44
